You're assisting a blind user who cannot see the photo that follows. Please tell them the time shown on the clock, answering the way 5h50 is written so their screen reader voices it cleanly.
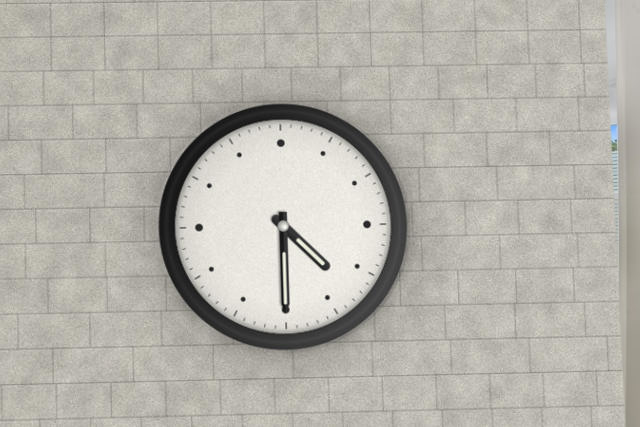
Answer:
4h30
